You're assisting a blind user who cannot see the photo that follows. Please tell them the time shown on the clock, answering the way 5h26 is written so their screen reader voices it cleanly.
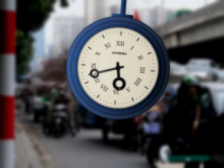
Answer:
5h42
